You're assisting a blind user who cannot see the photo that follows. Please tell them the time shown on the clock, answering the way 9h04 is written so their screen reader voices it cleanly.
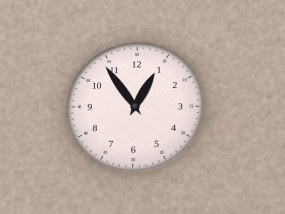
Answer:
12h54
